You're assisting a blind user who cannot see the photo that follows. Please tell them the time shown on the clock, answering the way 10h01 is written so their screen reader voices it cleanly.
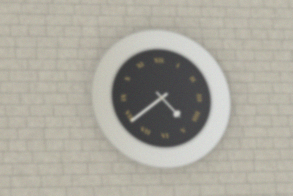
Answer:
4h39
